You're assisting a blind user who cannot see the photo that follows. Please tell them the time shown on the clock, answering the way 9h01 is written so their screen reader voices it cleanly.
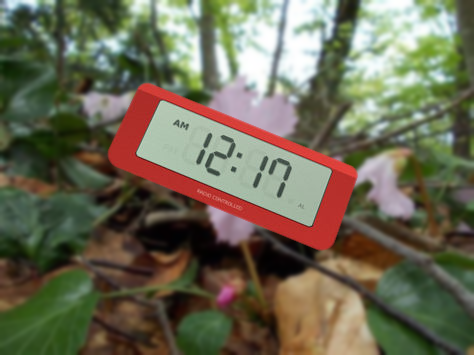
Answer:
12h17
